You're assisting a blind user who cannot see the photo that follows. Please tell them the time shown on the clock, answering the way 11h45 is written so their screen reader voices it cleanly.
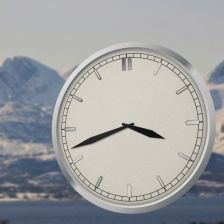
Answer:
3h42
